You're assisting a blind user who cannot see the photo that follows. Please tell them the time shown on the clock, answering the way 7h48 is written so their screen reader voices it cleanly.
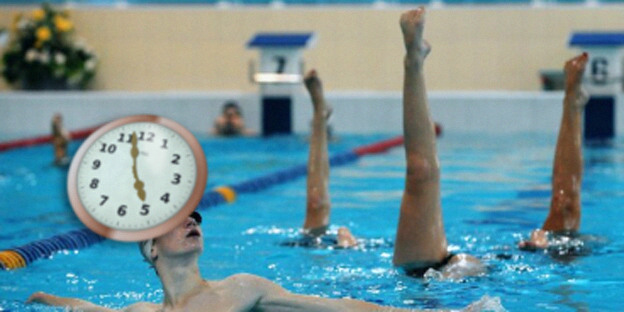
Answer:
4h57
